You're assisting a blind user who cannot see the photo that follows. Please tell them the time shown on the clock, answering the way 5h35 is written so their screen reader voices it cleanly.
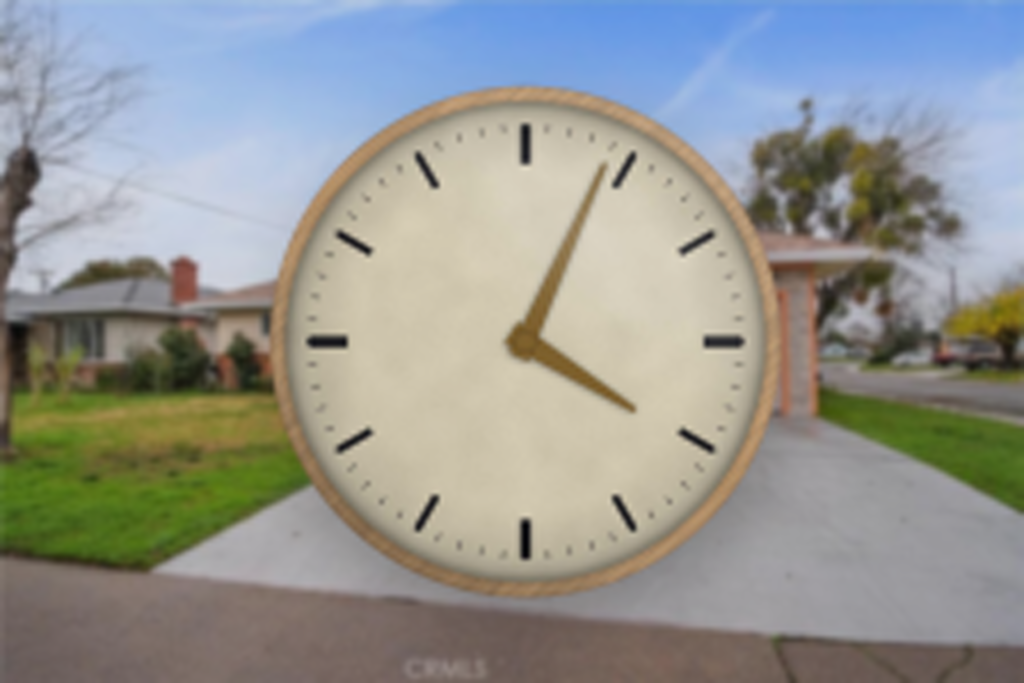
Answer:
4h04
